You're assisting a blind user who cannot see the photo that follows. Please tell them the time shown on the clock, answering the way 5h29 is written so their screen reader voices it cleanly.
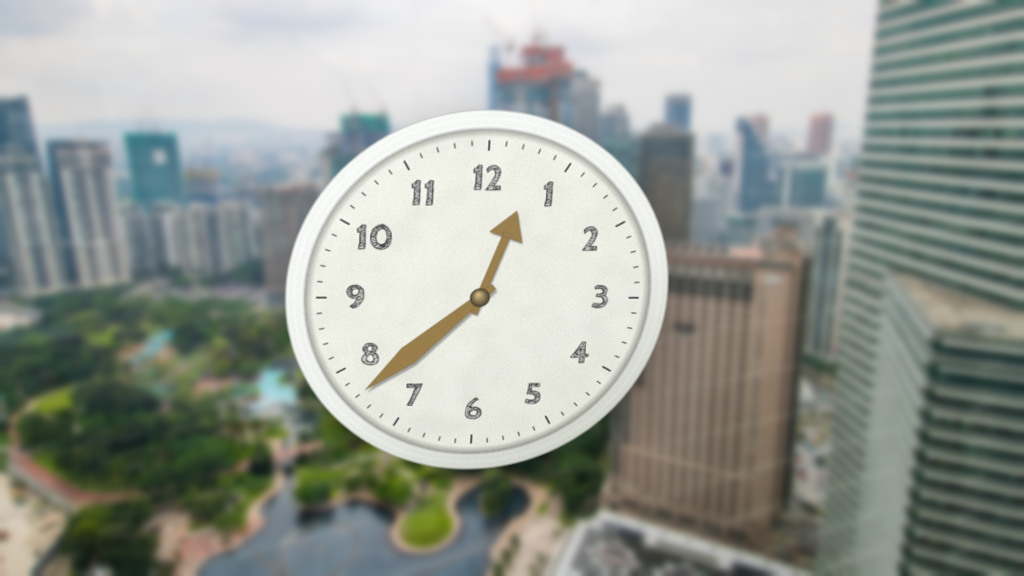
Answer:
12h38
